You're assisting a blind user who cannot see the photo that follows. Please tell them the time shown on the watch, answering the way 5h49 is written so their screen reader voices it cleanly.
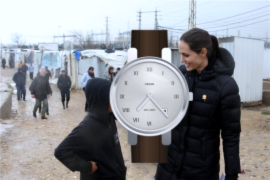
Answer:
7h23
